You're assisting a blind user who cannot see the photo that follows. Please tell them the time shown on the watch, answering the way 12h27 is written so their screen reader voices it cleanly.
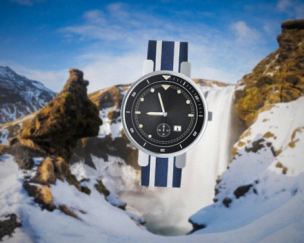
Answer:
8h57
